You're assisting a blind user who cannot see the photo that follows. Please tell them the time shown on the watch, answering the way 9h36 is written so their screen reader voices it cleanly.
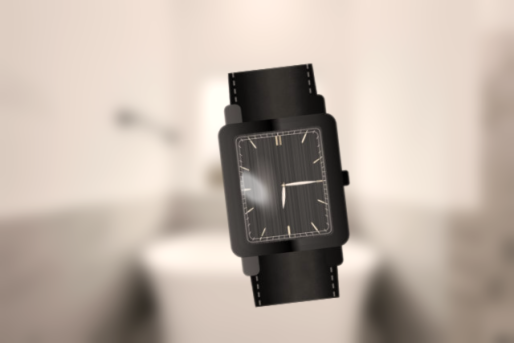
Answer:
6h15
